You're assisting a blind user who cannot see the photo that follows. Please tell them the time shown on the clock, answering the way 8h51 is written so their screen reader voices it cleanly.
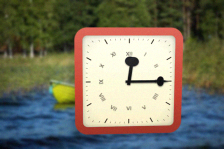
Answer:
12h15
